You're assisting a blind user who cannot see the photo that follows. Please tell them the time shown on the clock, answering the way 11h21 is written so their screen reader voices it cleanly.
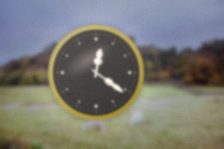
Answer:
12h21
